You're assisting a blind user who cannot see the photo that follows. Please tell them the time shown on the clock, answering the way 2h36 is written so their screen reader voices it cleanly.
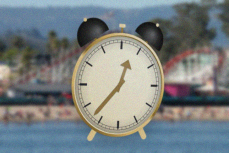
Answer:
12h37
